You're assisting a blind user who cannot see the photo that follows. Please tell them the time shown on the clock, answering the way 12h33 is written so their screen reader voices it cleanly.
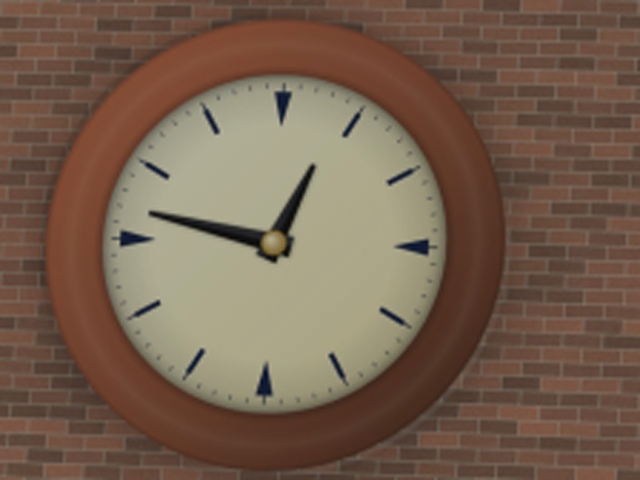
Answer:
12h47
